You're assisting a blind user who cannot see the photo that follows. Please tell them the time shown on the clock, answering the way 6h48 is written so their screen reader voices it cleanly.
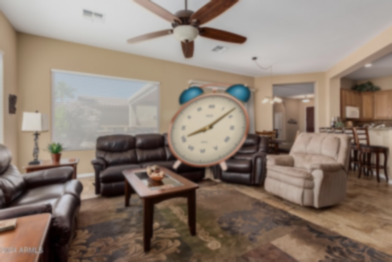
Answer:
8h08
